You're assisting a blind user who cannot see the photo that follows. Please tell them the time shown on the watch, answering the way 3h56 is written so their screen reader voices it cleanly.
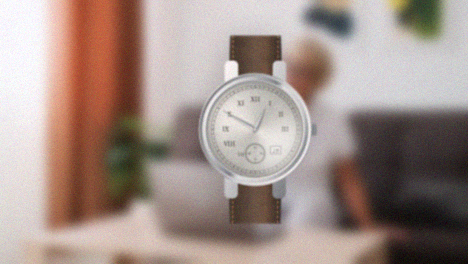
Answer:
12h50
